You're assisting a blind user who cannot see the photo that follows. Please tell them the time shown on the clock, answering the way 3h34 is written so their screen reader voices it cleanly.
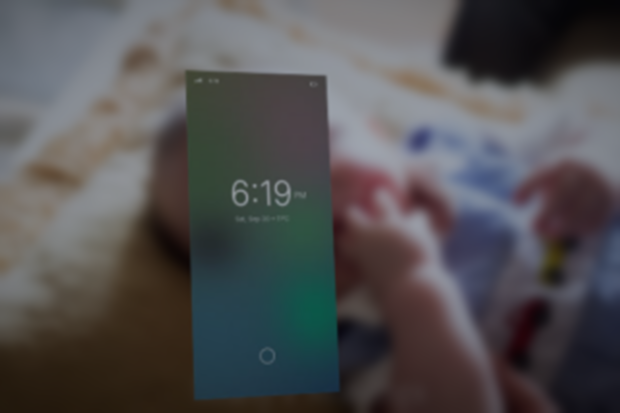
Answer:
6h19
